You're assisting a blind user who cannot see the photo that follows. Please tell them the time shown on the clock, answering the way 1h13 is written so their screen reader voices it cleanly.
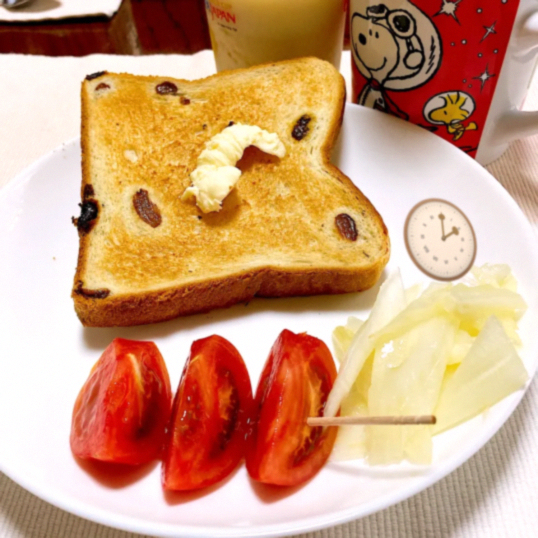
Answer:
2h00
